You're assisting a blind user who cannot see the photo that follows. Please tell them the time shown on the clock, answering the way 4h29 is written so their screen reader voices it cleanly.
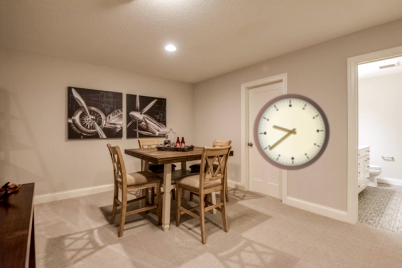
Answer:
9h39
